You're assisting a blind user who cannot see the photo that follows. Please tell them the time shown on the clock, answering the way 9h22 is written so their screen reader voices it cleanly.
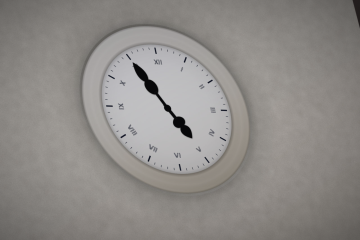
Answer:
4h55
